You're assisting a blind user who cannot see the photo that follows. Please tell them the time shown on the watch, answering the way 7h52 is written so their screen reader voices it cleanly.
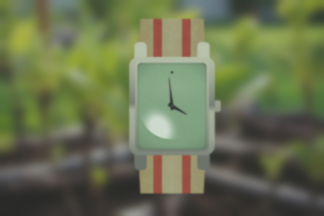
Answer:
3h59
